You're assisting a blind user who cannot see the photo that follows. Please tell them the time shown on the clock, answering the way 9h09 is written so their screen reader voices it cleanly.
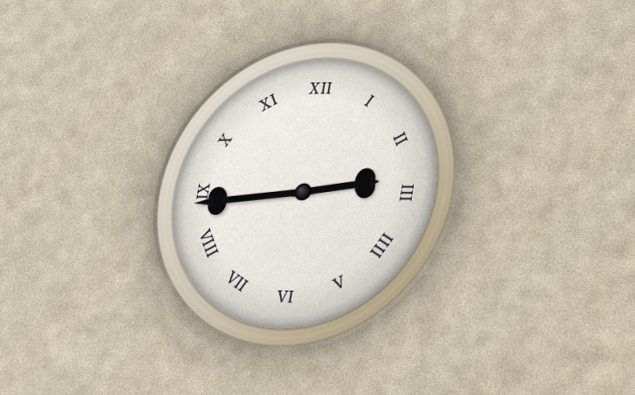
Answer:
2h44
